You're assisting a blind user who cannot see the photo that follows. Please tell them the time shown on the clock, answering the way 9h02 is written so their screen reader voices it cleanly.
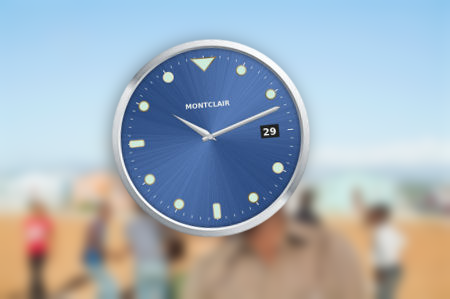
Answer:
10h12
